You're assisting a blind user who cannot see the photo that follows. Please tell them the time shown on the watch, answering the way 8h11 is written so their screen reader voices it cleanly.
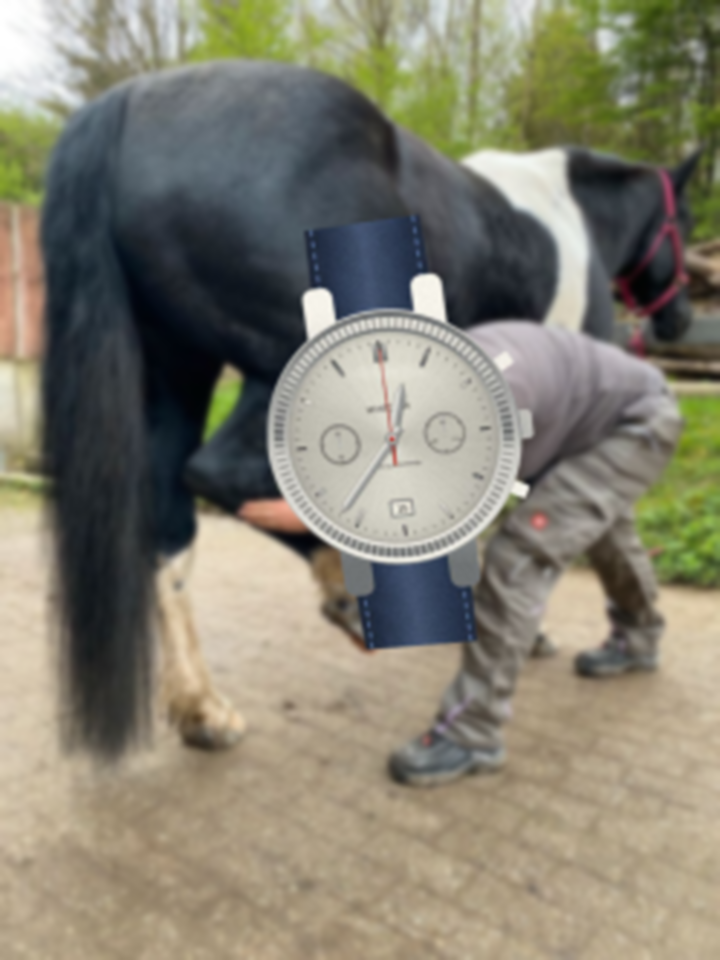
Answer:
12h37
